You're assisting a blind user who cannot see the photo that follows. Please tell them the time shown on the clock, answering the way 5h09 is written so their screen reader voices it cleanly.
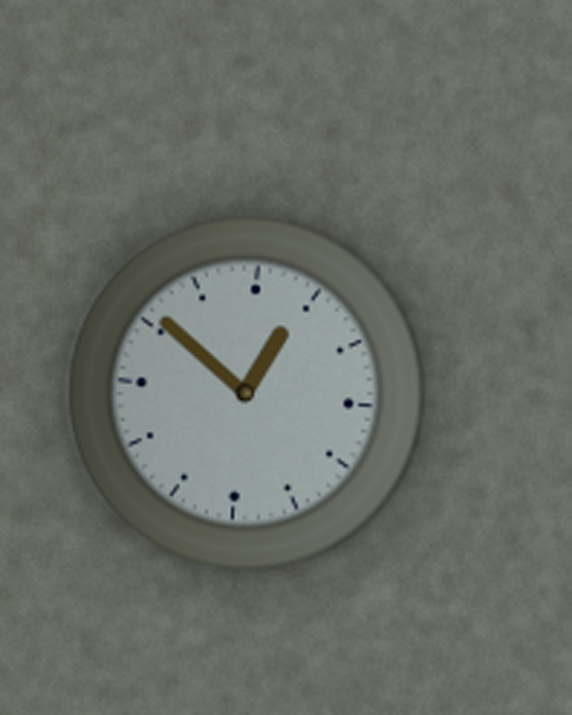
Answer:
12h51
